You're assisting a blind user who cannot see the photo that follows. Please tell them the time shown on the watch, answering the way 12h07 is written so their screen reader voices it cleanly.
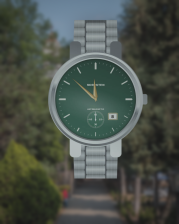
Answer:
11h52
